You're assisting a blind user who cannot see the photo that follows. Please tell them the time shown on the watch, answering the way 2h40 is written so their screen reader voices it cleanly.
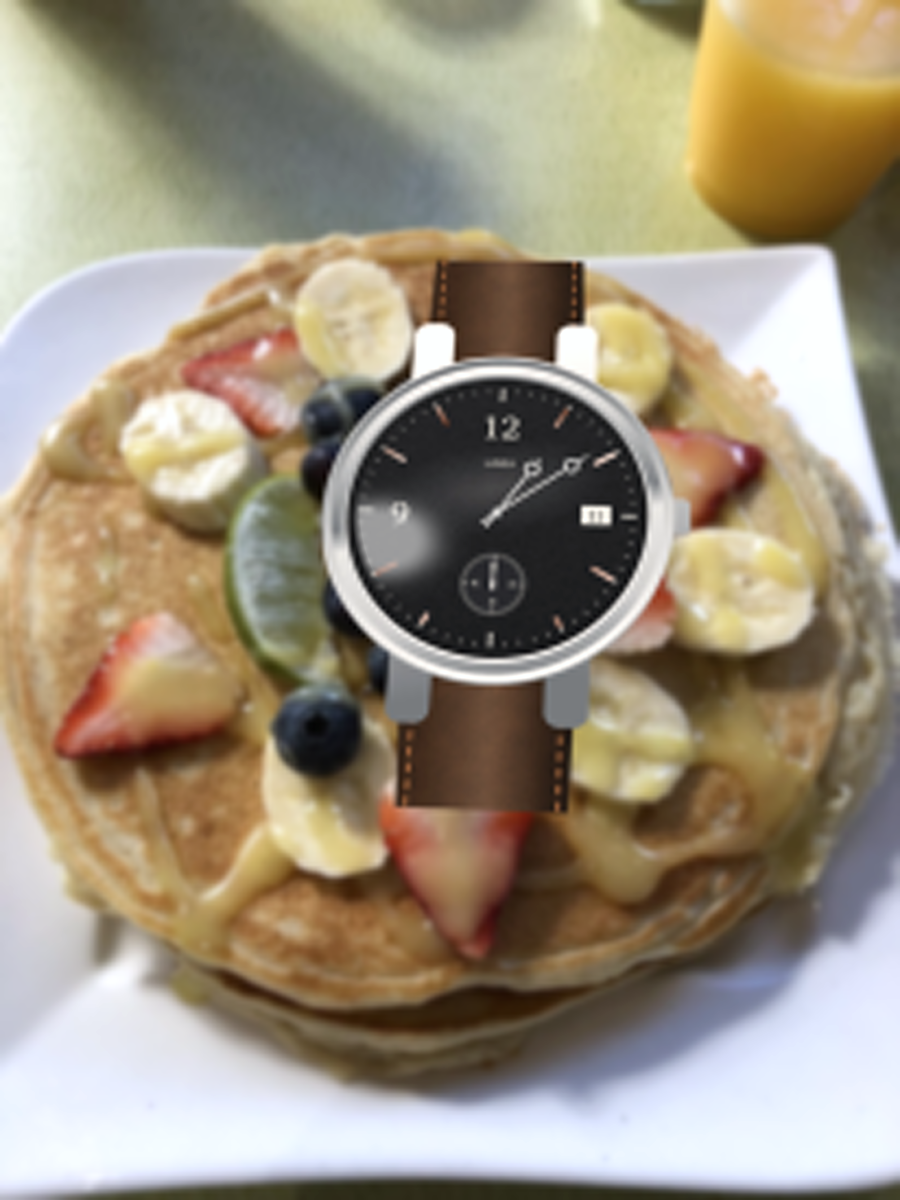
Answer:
1h09
